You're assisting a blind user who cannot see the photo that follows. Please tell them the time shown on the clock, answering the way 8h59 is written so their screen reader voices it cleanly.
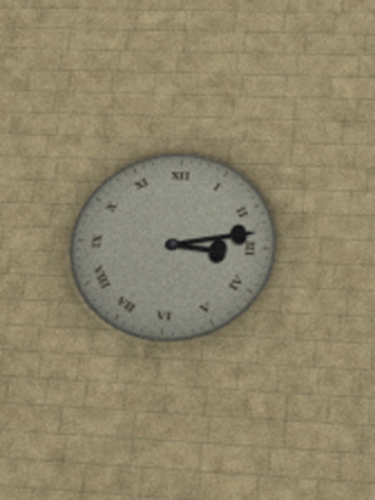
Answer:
3h13
